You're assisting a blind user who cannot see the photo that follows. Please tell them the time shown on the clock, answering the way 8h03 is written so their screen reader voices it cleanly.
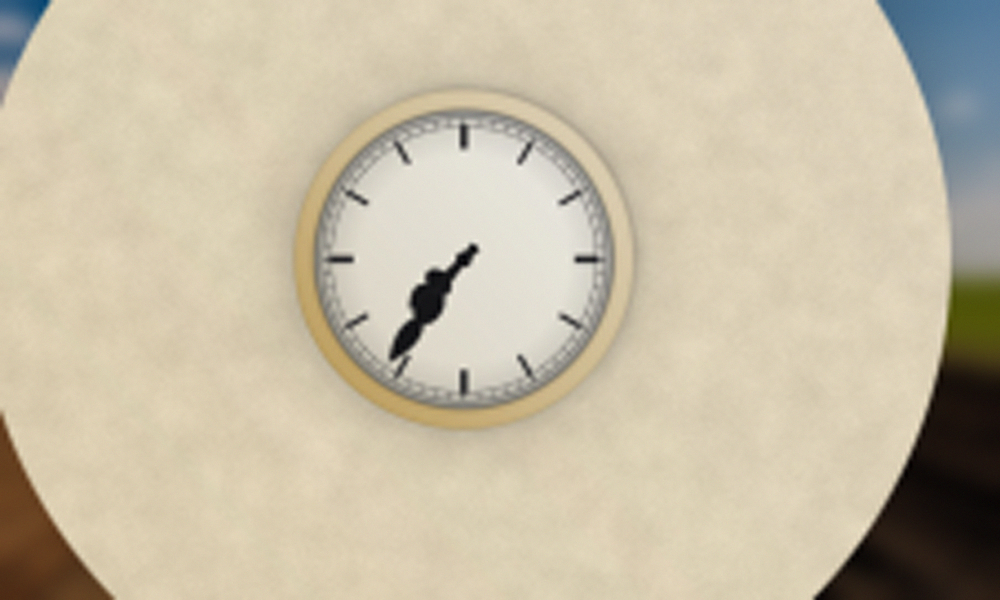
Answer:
7h36
